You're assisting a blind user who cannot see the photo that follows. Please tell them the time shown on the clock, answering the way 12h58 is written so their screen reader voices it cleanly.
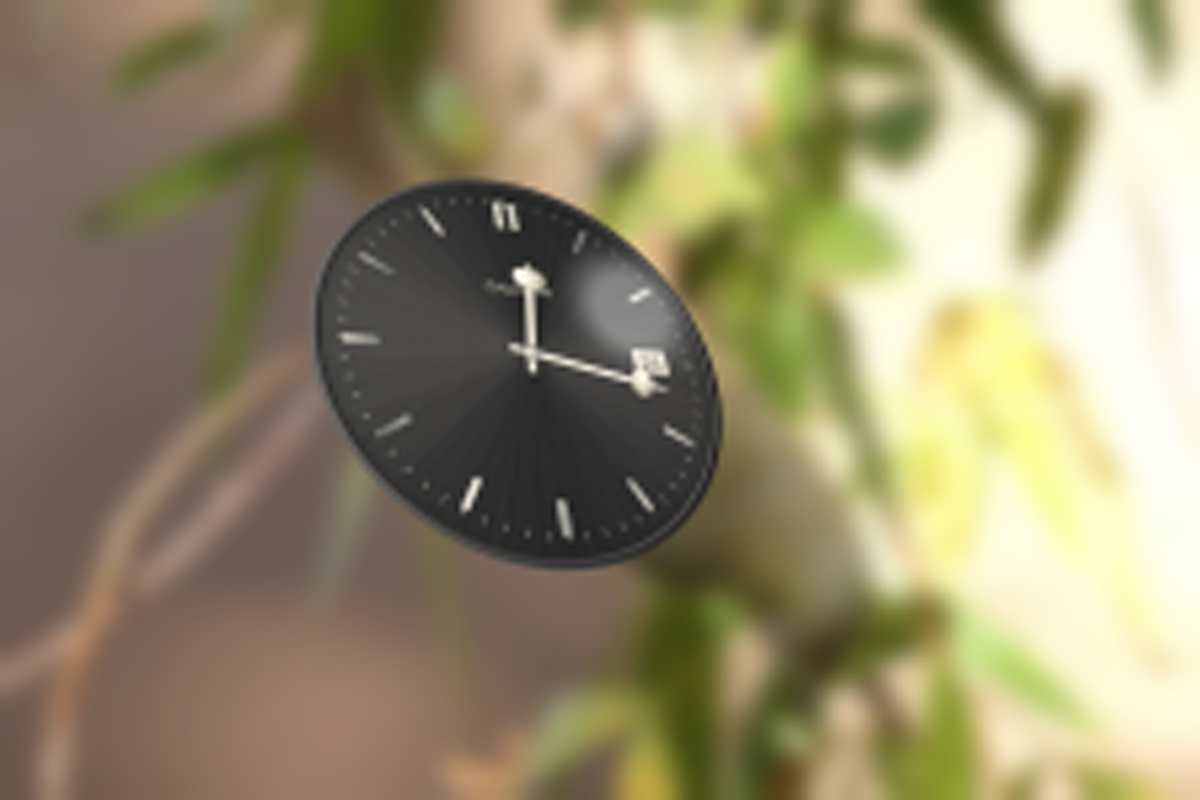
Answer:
12h17
